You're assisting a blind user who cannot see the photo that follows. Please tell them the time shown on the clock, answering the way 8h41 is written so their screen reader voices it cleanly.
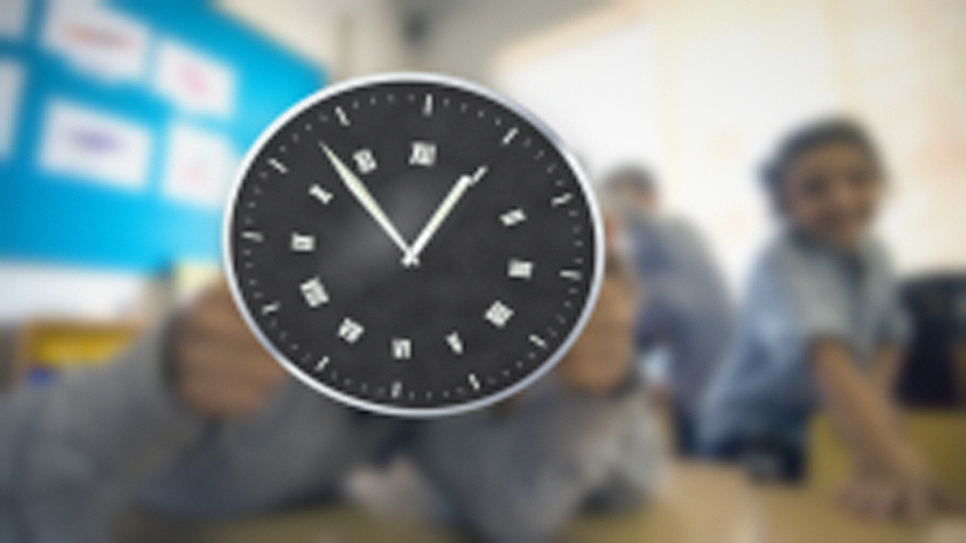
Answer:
12h53
